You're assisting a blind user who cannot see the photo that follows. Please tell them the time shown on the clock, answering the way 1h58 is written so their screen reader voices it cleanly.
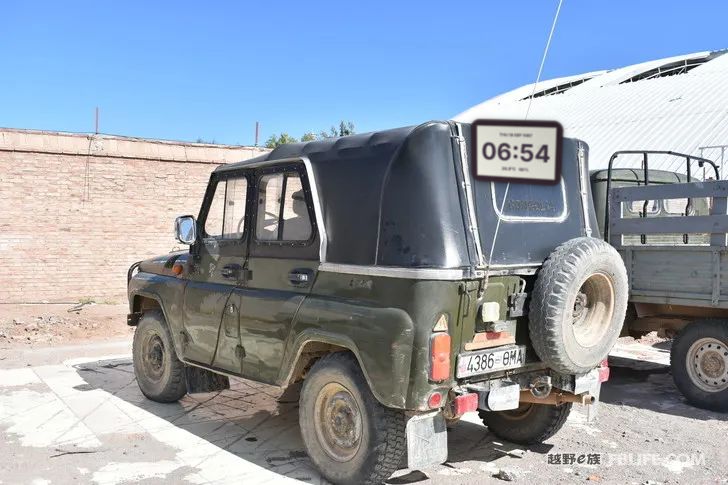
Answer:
6h54
